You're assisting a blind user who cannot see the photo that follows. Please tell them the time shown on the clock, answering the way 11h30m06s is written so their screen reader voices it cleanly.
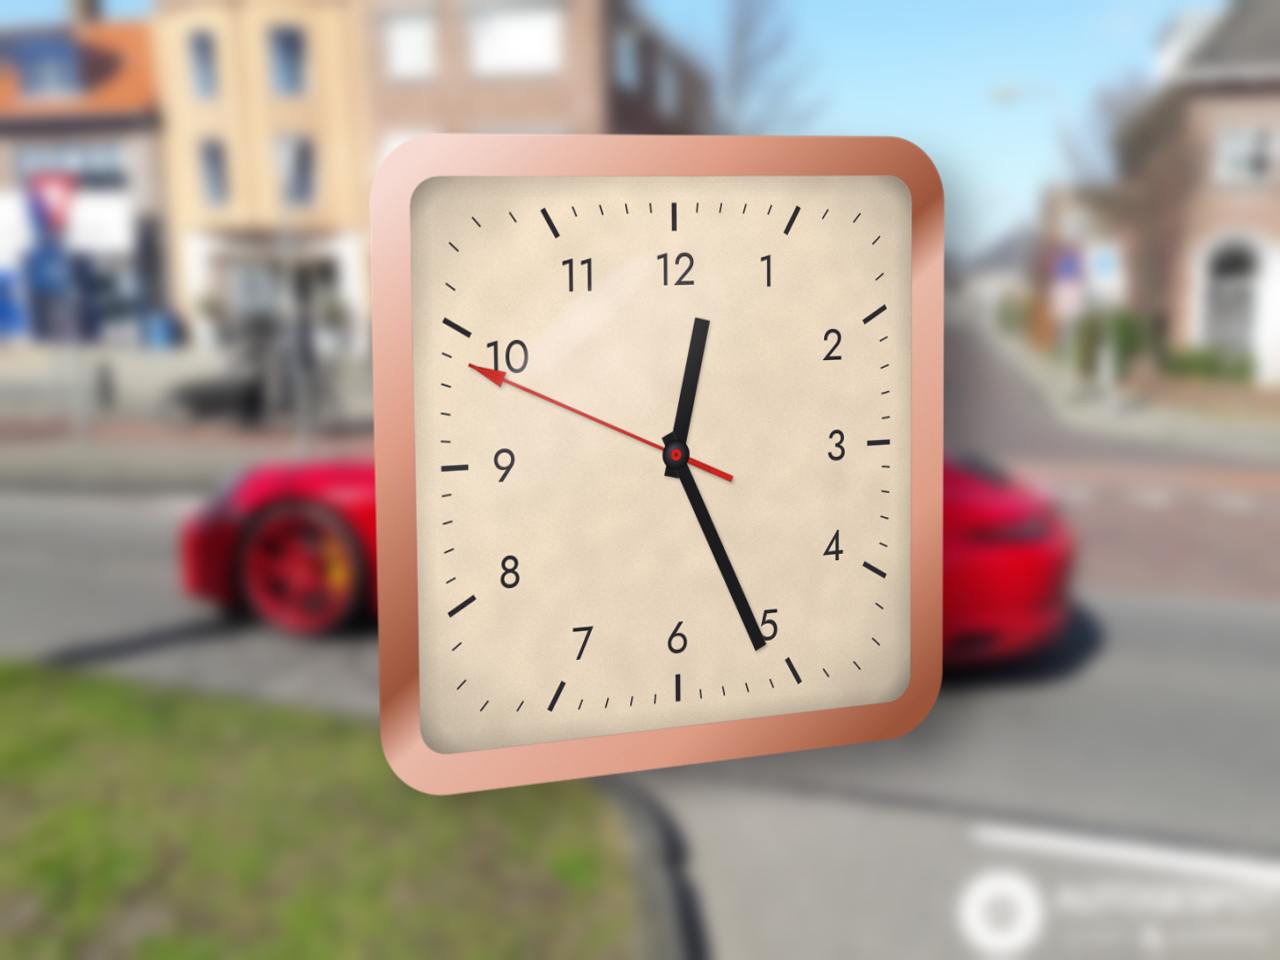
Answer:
12h25m49s
